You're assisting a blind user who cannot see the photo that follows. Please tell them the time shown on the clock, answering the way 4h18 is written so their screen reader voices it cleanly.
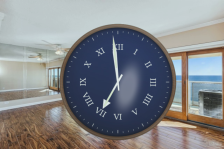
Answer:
6h59
